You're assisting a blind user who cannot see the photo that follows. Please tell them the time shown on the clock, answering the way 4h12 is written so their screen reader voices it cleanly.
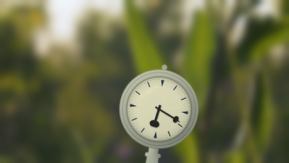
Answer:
6h19
